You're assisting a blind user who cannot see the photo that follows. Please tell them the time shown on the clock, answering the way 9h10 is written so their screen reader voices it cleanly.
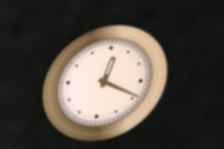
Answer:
12h19
